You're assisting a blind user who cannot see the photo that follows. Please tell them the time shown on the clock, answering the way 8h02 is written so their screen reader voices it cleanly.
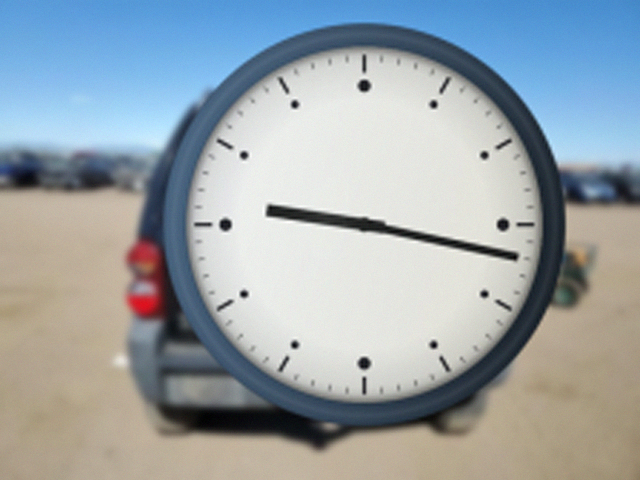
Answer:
9h17
